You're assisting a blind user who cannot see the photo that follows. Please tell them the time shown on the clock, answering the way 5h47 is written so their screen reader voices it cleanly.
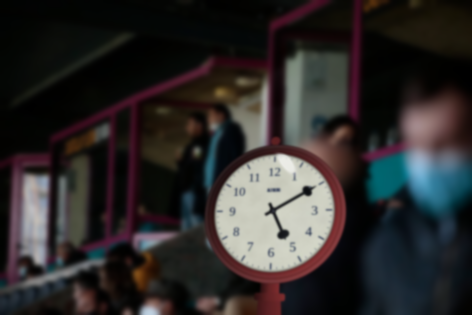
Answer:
5h10
